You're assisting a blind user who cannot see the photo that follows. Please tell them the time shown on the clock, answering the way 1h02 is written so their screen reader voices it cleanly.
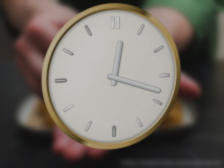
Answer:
12h18
